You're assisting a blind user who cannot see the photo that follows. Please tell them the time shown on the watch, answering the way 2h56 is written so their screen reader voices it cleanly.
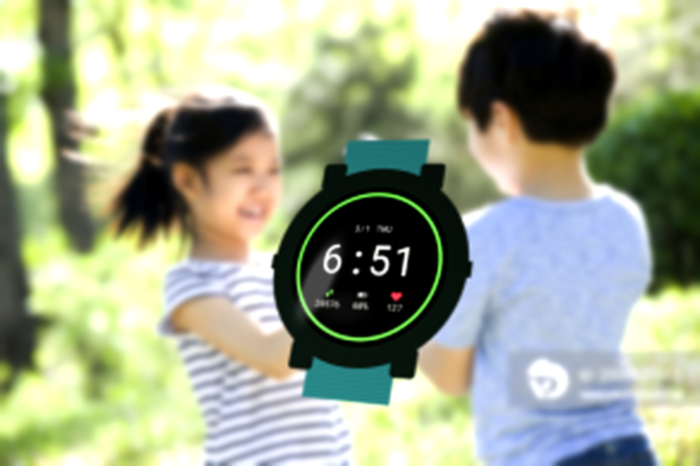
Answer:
6h51
